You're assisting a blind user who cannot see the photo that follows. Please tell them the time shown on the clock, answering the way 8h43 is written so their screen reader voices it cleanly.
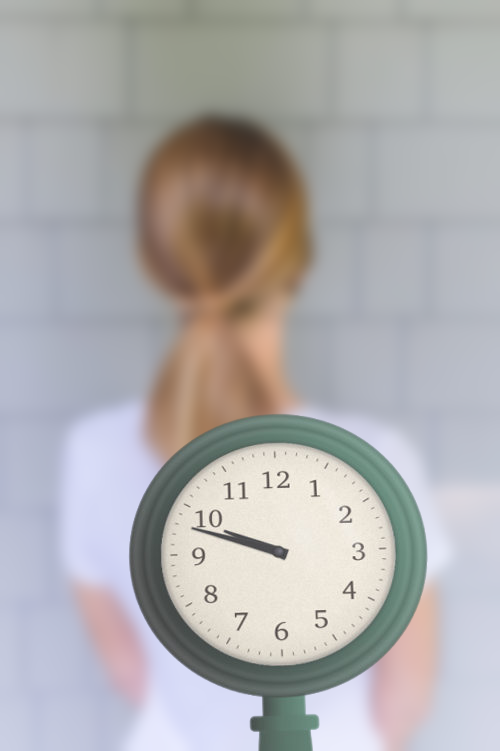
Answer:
9h48
